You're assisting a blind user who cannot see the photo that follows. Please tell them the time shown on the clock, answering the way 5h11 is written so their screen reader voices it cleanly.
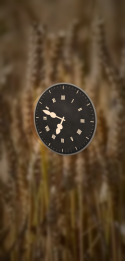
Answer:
6h48
